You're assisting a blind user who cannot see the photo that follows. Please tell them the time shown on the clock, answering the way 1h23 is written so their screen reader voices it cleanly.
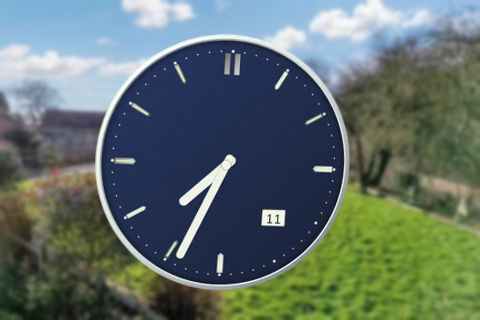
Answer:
7h34
